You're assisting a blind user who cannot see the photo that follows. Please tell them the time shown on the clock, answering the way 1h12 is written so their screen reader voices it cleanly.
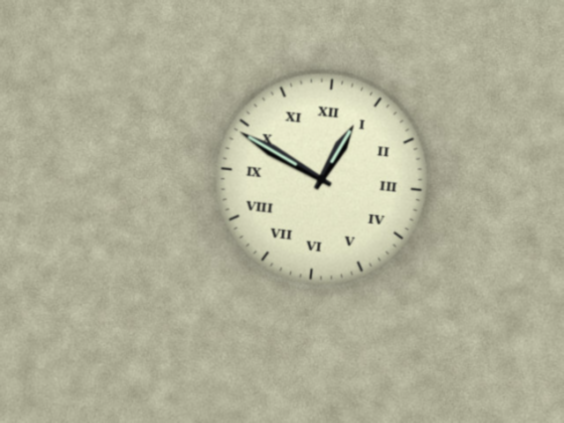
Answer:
12h49
